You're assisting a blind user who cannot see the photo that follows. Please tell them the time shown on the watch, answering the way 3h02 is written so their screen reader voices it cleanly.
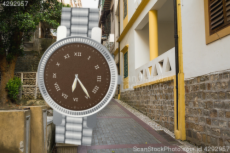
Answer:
6h24
